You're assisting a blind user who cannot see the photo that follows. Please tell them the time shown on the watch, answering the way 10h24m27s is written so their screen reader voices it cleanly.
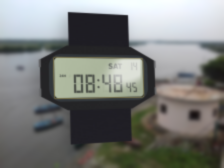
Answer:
8h48m45s
